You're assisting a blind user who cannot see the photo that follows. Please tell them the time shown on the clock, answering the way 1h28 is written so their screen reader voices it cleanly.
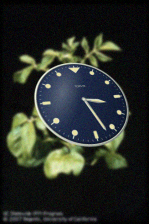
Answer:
3h27
